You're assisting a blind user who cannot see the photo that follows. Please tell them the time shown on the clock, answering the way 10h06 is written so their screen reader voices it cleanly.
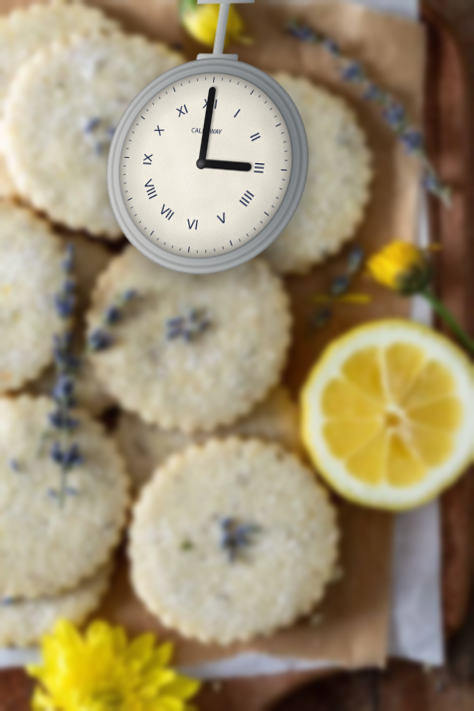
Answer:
3h00
